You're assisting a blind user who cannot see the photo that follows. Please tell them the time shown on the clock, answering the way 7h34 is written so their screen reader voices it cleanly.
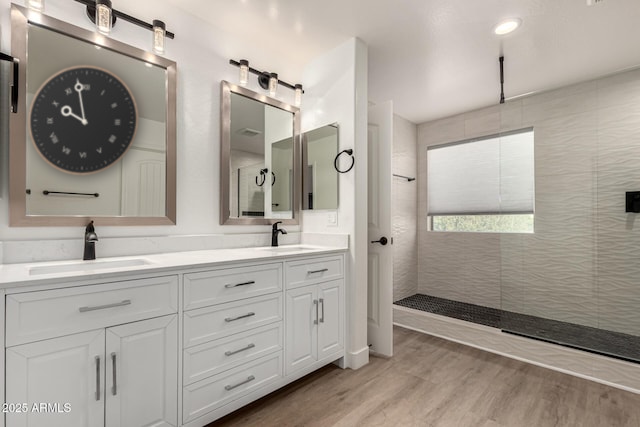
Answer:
9h58
